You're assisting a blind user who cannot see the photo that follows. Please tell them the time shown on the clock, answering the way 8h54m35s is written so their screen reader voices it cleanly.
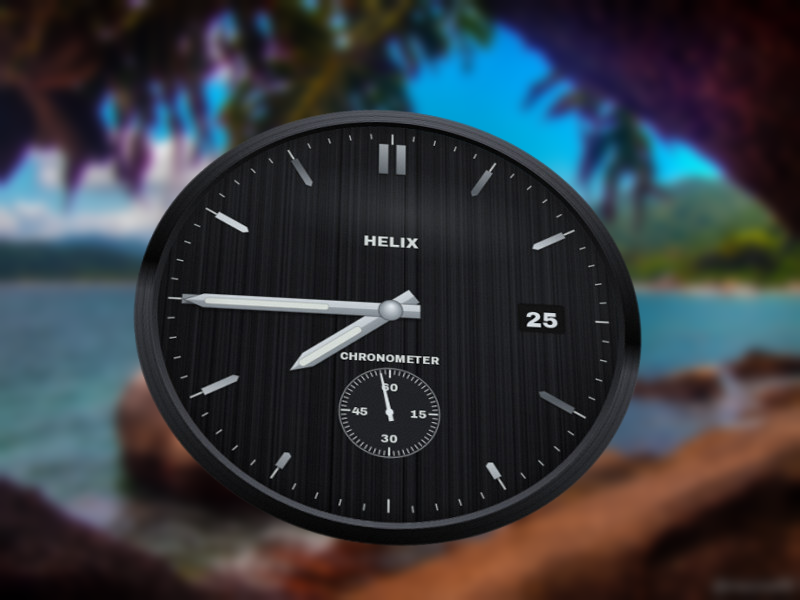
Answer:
7h44m58s
